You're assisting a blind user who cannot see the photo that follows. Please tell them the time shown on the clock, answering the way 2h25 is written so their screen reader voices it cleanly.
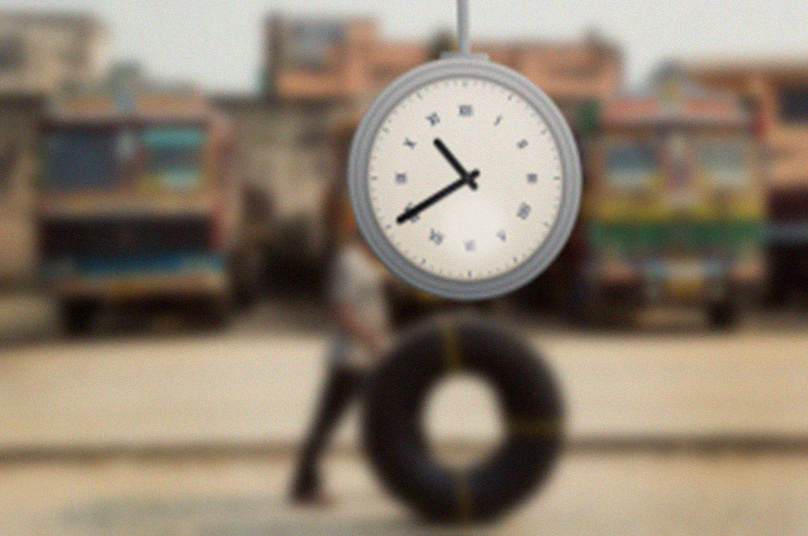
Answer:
10h40
